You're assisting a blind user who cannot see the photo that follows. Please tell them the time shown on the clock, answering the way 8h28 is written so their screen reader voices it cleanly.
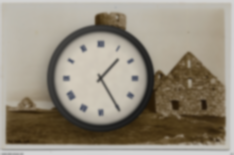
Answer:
1h25
